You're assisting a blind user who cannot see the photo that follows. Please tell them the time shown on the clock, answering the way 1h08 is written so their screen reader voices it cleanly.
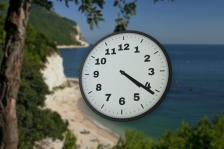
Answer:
4h21
